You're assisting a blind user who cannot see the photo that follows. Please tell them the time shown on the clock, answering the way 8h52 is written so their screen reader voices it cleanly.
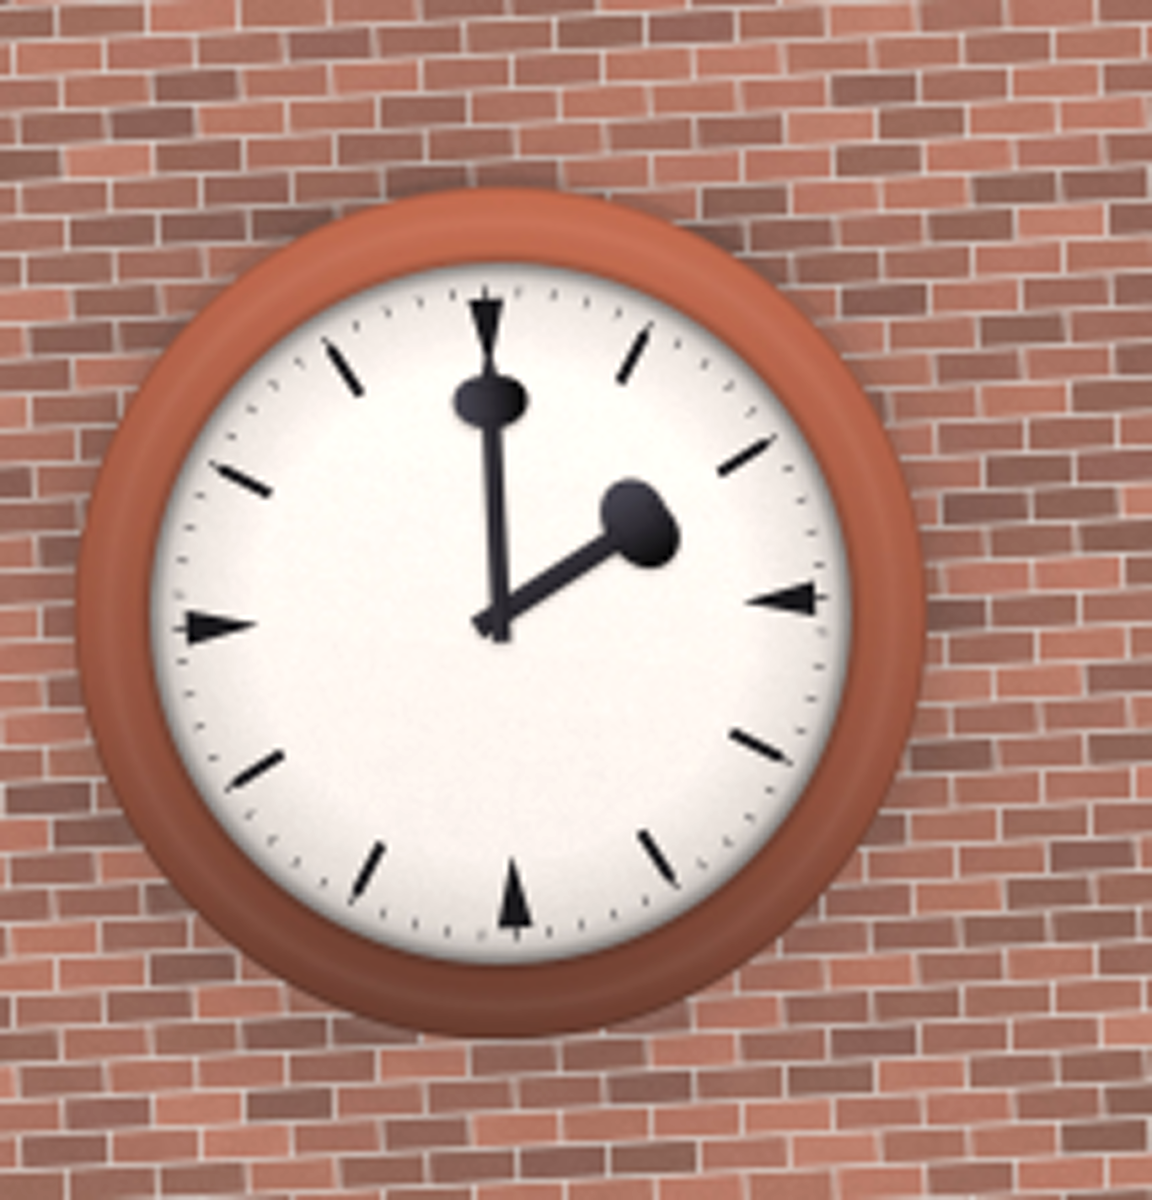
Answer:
2h00
